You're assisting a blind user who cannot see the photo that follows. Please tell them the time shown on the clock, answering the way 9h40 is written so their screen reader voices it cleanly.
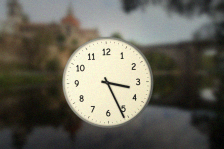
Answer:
3h26
